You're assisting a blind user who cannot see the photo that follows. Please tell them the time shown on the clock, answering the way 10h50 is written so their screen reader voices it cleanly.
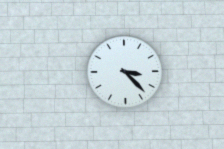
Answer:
3h23
